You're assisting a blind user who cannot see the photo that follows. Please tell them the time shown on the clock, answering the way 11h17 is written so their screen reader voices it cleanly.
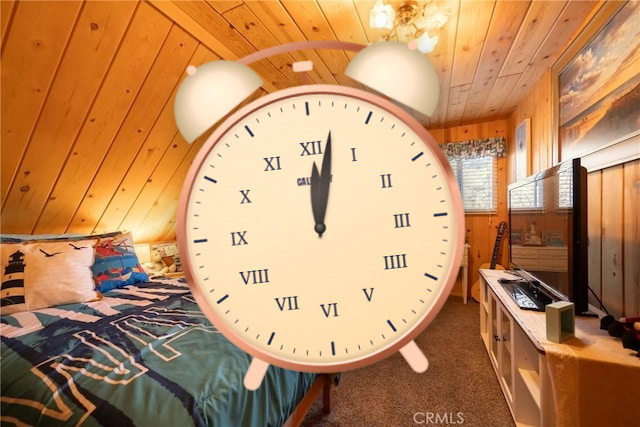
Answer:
12h02
